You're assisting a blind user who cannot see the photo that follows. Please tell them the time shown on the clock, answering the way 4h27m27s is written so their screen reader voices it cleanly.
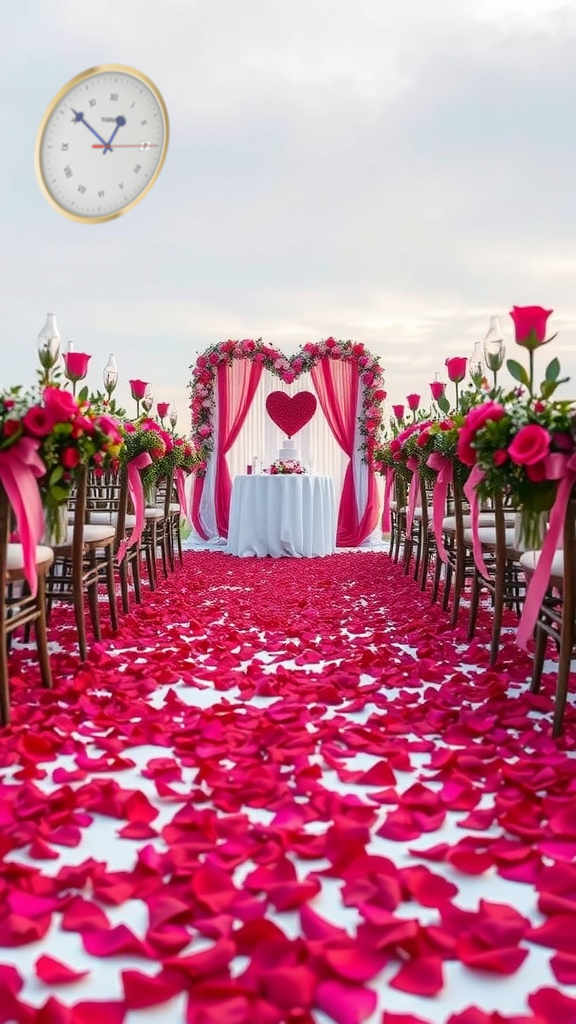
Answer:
12h51m15s
